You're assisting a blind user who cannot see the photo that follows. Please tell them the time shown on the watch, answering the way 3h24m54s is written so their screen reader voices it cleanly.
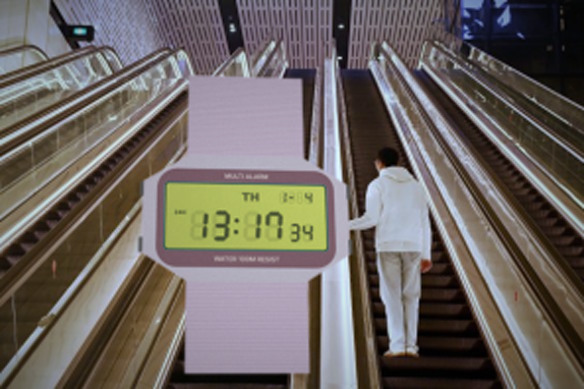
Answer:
13h17m34s
